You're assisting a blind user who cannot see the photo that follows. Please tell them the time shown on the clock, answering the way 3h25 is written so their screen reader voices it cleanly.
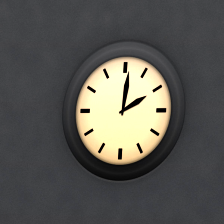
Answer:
2h01
